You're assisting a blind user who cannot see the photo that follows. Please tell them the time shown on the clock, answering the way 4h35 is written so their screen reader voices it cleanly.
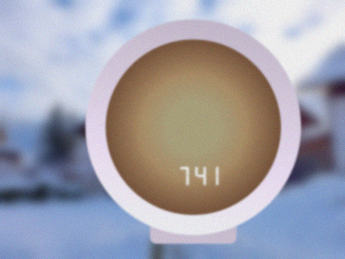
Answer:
7h41
